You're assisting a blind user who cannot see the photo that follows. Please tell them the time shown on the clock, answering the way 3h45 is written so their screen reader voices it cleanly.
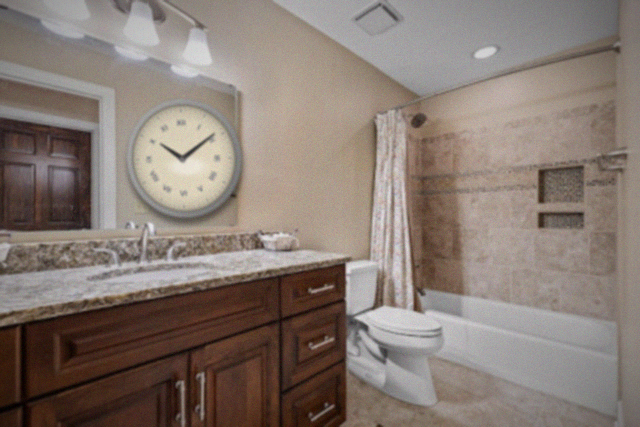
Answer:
10h09
